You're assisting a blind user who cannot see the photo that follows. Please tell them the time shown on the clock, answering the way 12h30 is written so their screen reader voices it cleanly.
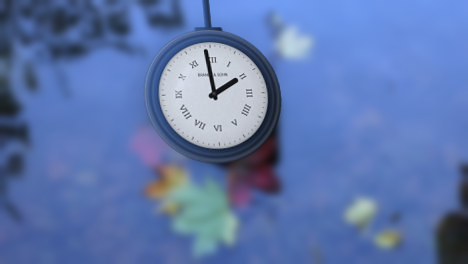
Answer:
1h59
